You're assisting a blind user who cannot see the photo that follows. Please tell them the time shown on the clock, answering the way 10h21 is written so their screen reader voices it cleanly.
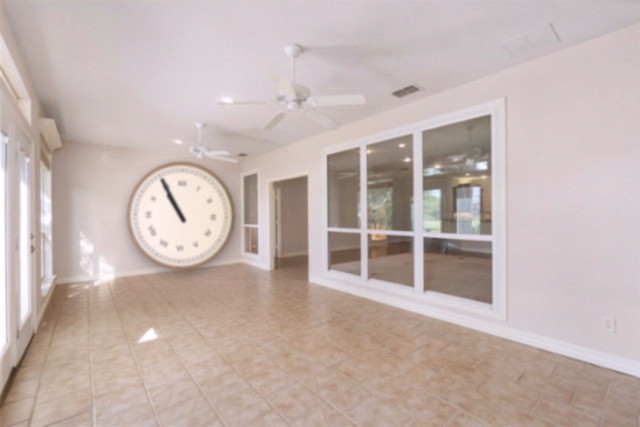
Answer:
10h55
